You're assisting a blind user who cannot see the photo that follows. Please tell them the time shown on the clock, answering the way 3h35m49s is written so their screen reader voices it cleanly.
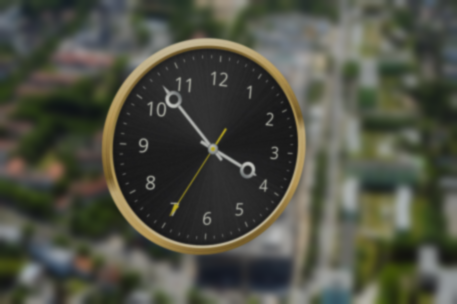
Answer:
3h52m35s
